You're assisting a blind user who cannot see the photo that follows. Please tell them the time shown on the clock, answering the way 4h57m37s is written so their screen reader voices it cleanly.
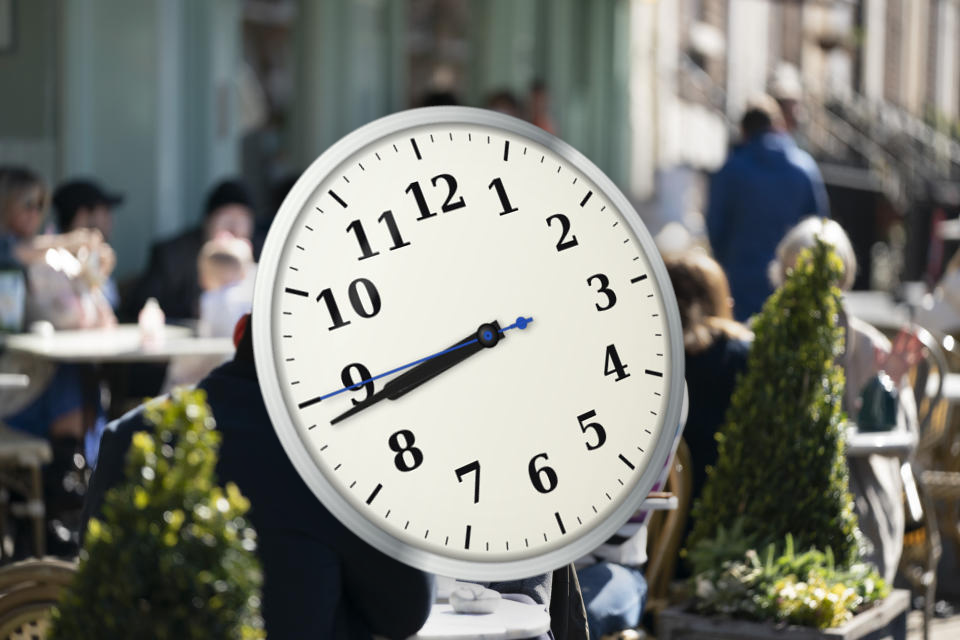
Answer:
8h43m45s
